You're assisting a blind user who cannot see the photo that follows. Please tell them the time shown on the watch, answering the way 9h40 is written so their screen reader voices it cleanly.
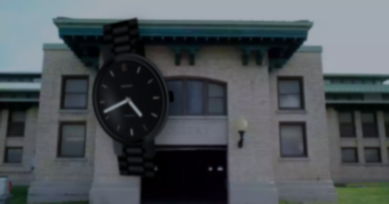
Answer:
4h42
